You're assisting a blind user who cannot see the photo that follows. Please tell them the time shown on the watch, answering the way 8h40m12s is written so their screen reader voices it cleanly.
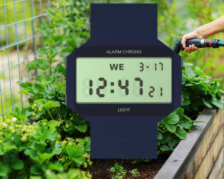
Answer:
12h47m21s
